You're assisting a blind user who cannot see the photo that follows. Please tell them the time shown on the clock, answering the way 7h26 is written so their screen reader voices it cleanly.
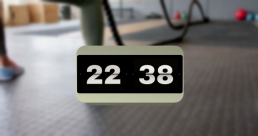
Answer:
22h38
